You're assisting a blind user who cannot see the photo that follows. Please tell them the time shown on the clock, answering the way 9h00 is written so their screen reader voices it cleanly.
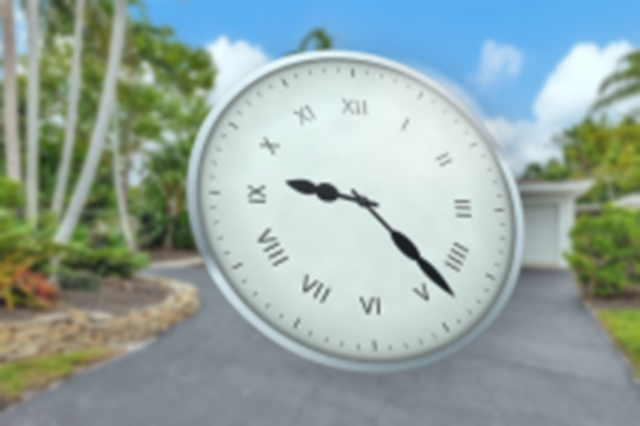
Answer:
9h23
